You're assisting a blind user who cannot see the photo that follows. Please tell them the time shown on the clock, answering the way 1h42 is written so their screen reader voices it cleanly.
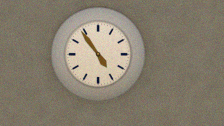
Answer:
4h54
